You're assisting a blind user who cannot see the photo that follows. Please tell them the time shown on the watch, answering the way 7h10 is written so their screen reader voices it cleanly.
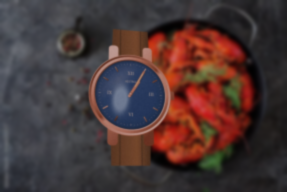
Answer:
1h05
